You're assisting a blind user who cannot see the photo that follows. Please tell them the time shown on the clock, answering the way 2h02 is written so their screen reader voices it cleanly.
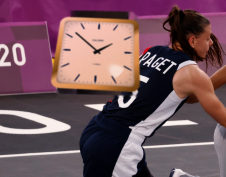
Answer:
1h52
